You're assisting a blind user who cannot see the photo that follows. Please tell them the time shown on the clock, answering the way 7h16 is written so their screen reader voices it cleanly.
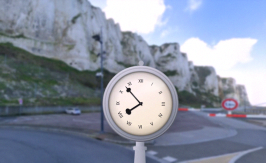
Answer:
7h53
